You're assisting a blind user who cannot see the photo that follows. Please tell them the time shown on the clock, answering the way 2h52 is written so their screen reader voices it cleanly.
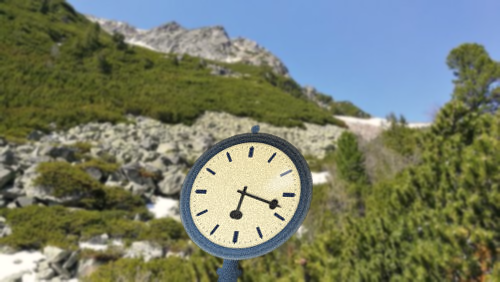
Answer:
6h18
